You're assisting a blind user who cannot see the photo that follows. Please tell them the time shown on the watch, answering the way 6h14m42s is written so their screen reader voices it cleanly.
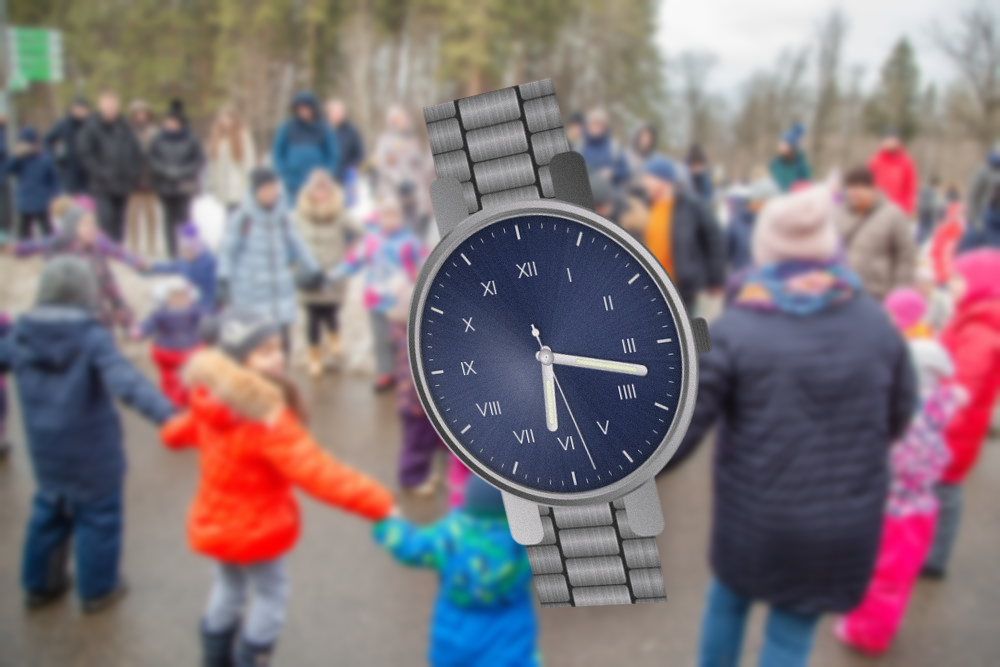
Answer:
6h17m28s
